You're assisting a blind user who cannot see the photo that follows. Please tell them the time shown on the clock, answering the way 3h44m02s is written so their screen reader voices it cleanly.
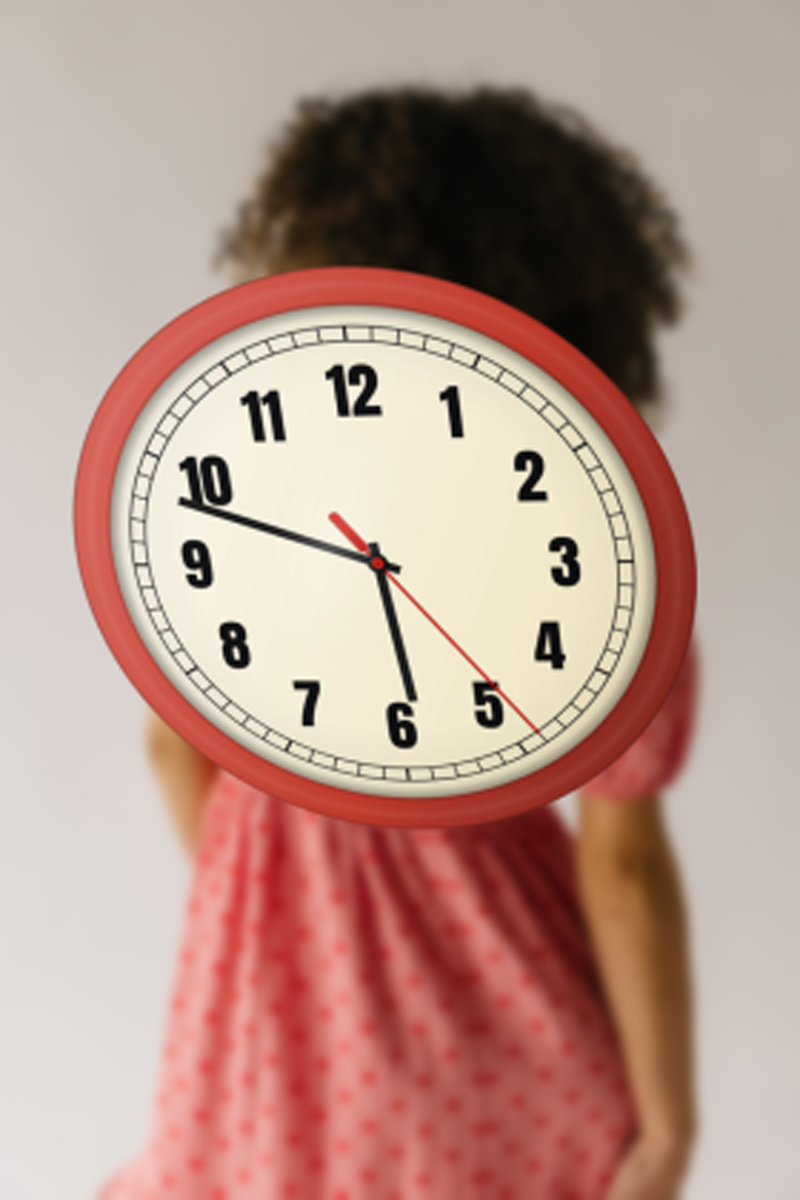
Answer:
5h48m24s
